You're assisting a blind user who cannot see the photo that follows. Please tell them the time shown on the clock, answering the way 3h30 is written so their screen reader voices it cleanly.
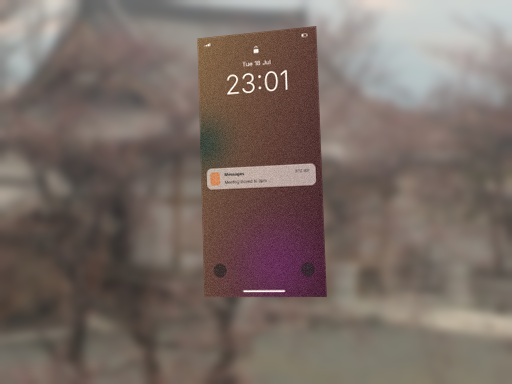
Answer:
23h01
